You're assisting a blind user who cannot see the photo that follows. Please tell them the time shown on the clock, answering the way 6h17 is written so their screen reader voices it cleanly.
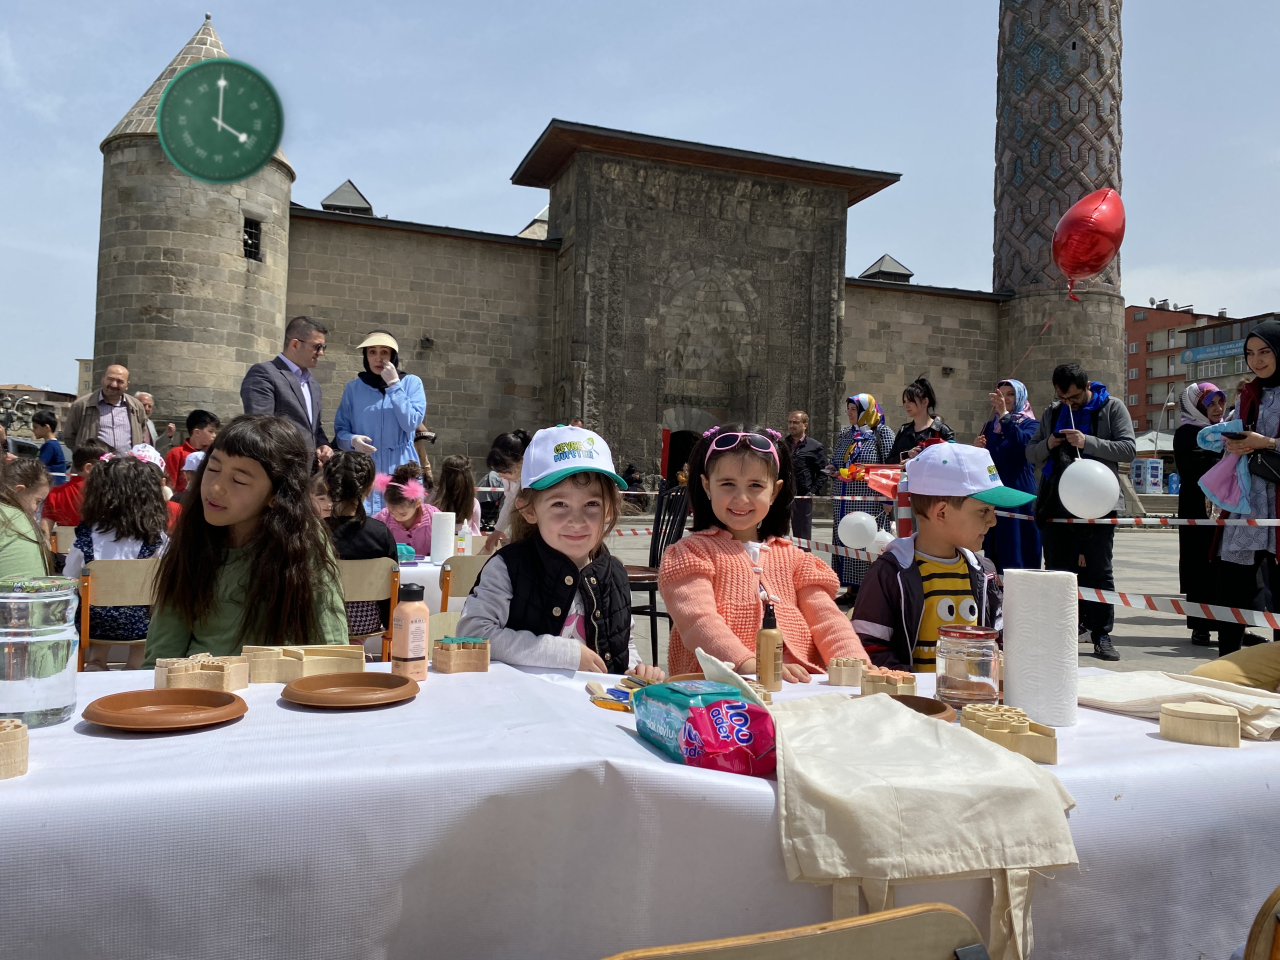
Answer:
4h00
